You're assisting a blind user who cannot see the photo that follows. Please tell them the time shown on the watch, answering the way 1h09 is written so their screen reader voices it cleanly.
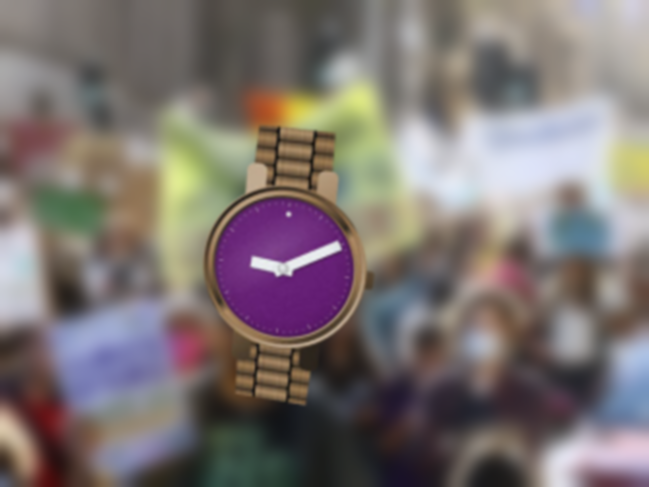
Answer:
9h10
